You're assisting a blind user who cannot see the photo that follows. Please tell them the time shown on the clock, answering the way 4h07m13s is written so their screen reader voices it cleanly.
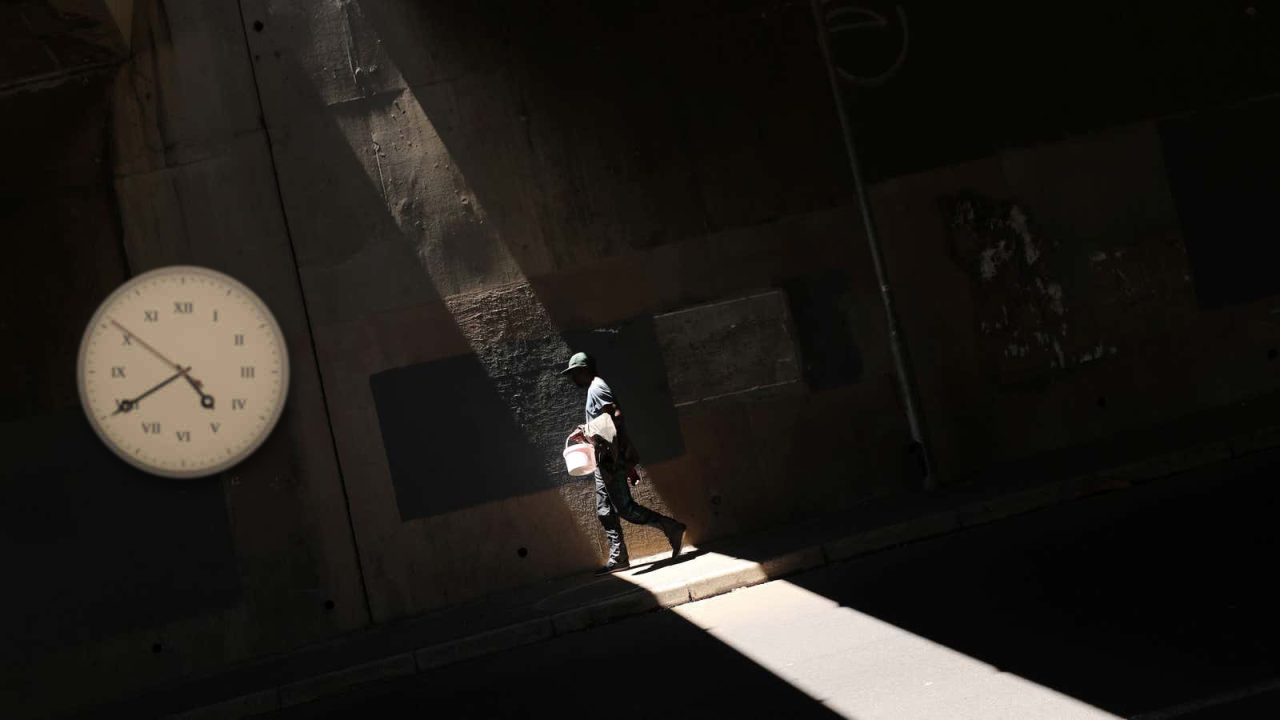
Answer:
4h39m51s
